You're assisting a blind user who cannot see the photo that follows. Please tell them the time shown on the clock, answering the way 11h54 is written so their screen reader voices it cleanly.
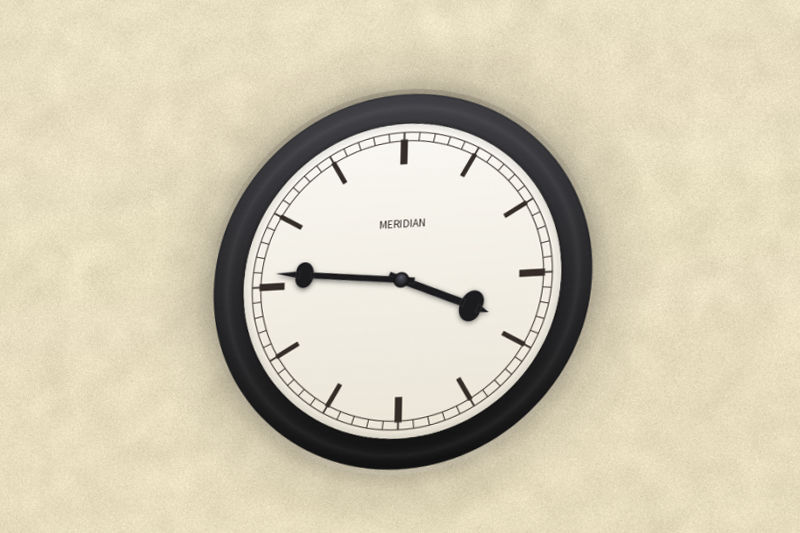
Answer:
3h46
